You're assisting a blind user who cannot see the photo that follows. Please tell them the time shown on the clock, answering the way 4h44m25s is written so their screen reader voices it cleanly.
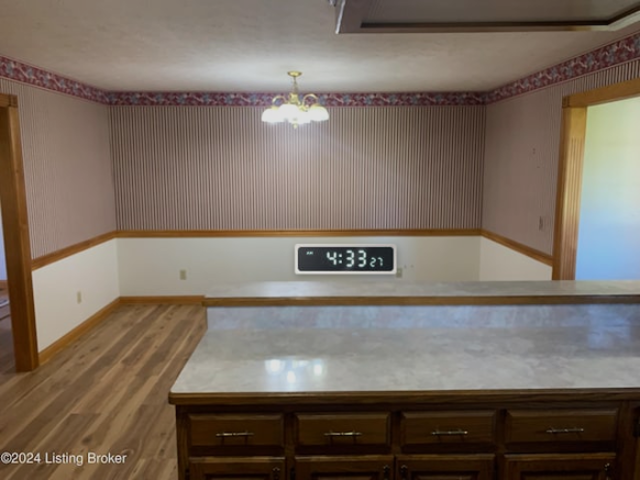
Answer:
4h33m27s
